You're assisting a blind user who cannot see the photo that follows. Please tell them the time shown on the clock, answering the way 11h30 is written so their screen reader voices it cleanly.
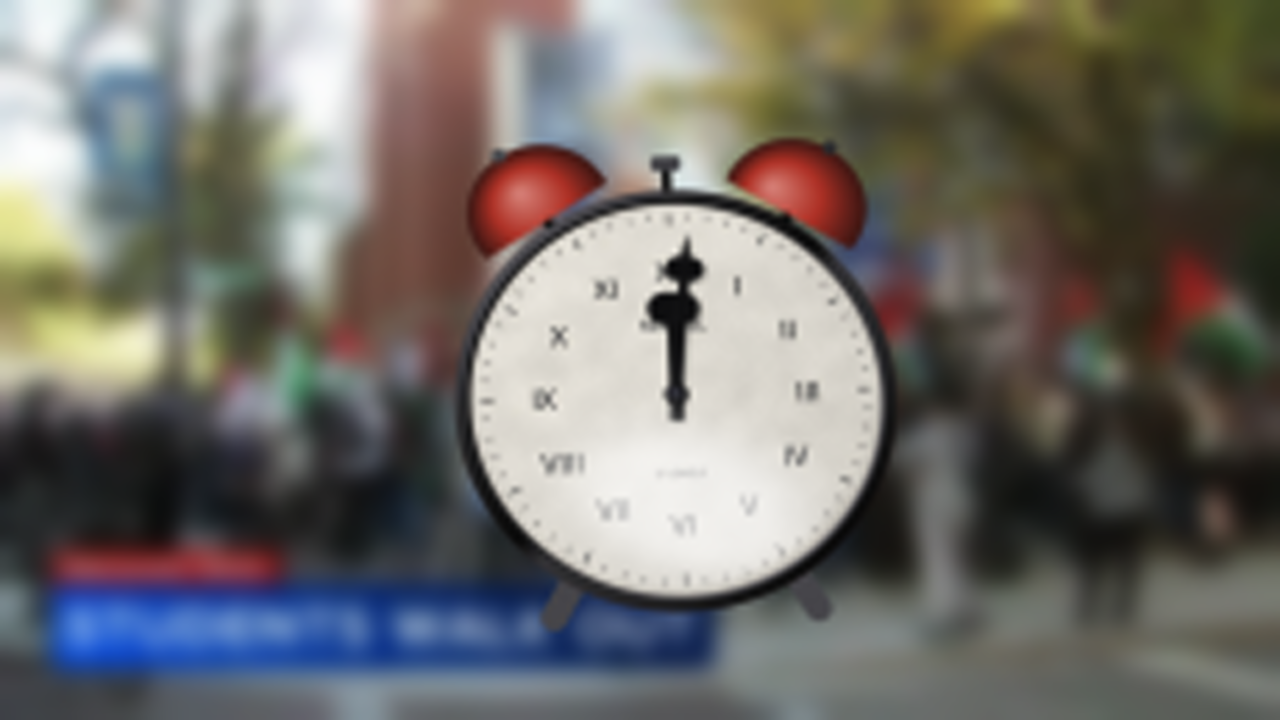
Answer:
12h01
